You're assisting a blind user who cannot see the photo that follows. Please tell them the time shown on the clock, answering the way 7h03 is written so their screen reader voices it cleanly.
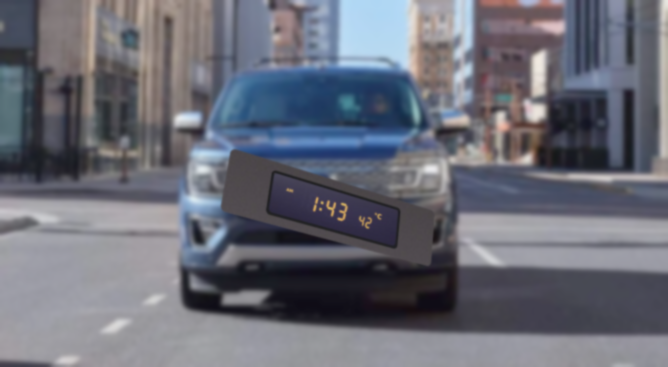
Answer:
1h43
